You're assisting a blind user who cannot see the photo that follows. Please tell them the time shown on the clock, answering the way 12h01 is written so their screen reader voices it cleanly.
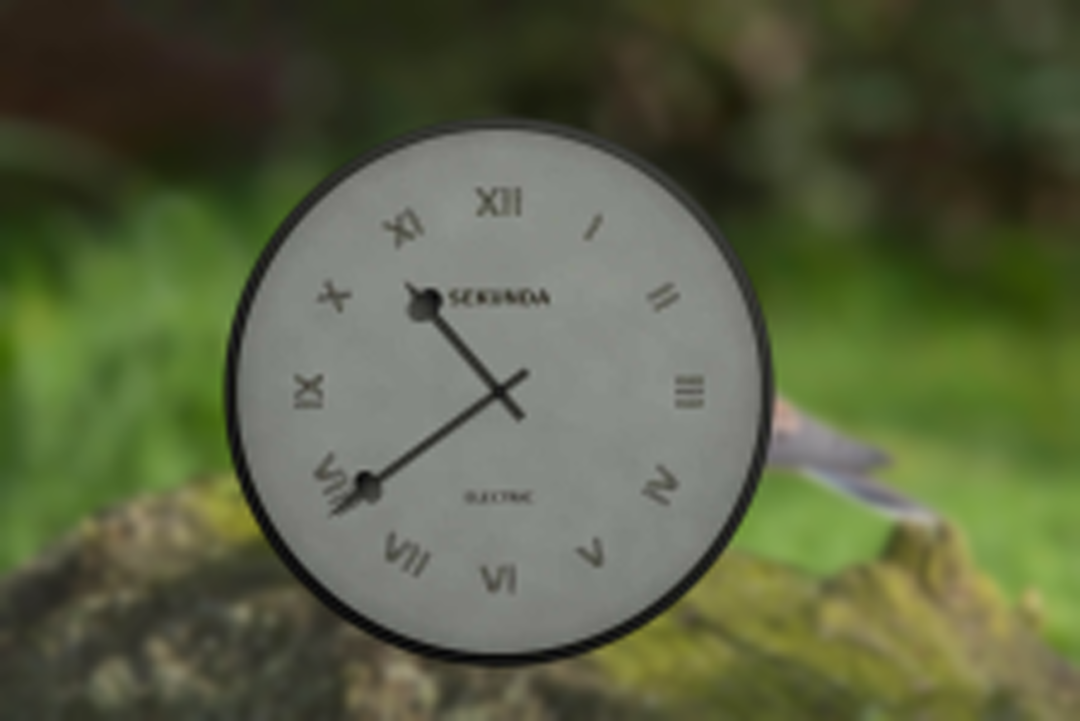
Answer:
10h39
